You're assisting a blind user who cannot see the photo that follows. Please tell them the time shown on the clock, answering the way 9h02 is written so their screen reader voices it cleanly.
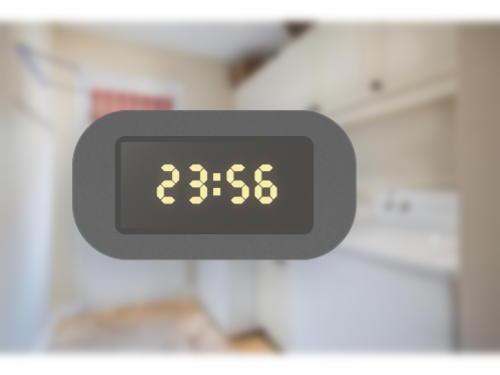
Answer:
23h56
